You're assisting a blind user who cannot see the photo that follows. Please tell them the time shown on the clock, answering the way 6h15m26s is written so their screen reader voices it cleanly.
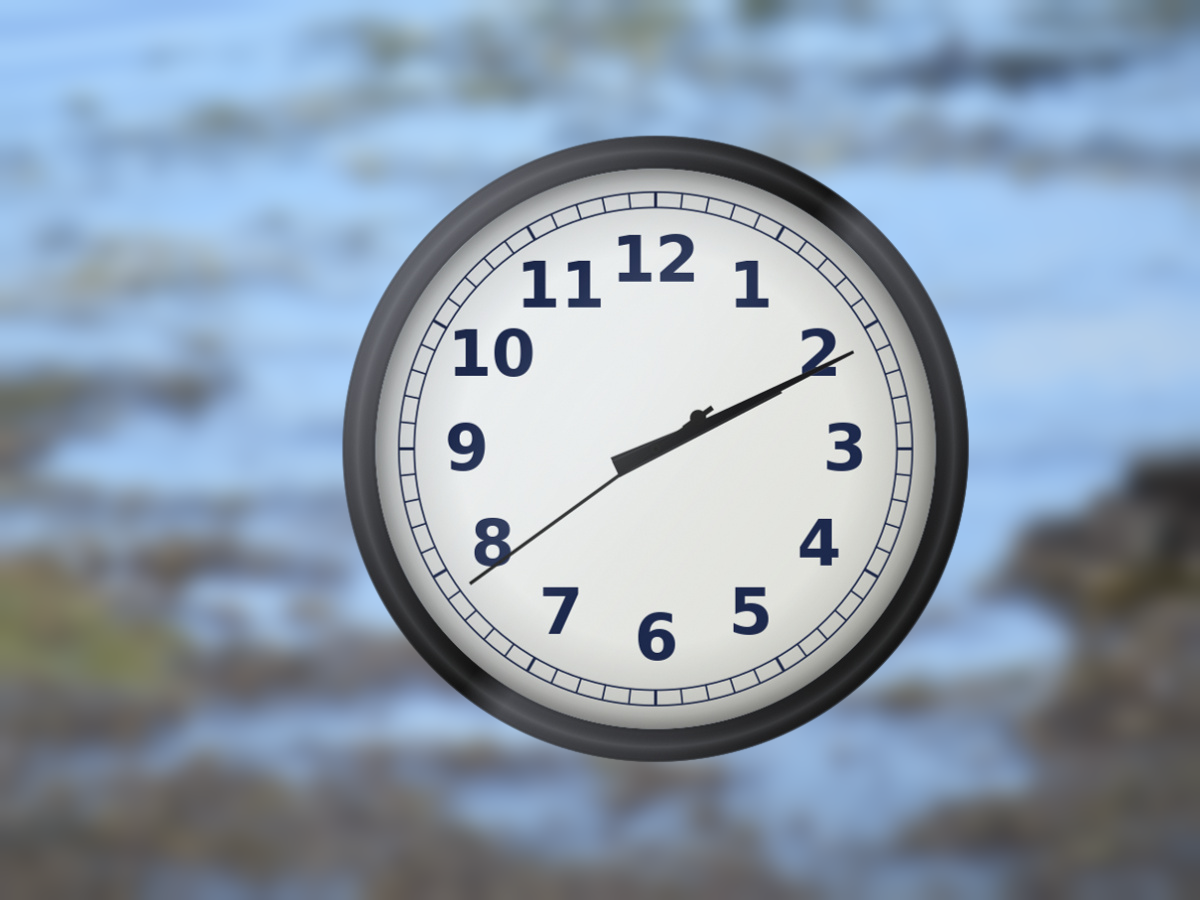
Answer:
2h10m39s
